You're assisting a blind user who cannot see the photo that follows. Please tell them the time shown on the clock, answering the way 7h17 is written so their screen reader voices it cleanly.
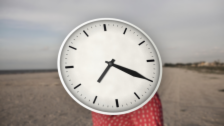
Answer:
7h20
